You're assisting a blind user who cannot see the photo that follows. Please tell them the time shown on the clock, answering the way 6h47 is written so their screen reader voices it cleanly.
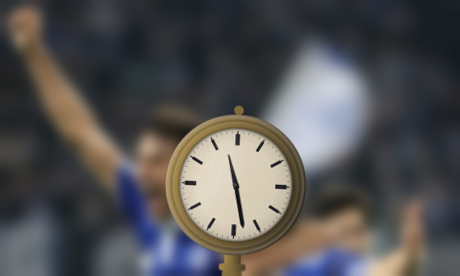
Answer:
11h28
